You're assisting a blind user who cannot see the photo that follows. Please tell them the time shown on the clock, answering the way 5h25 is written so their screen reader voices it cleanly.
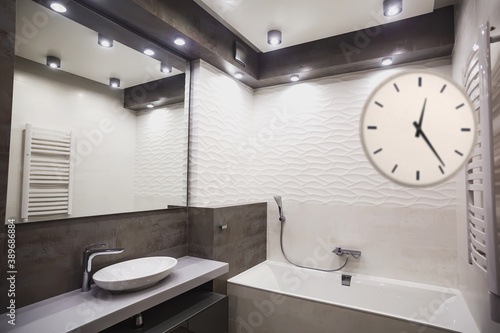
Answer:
12h24
